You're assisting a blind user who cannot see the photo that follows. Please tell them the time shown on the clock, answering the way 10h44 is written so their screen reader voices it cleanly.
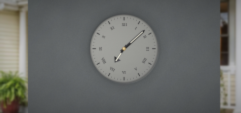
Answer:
7h08
